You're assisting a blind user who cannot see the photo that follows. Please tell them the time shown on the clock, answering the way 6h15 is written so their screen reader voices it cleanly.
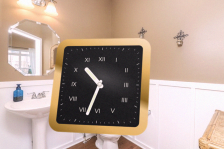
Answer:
10h33
